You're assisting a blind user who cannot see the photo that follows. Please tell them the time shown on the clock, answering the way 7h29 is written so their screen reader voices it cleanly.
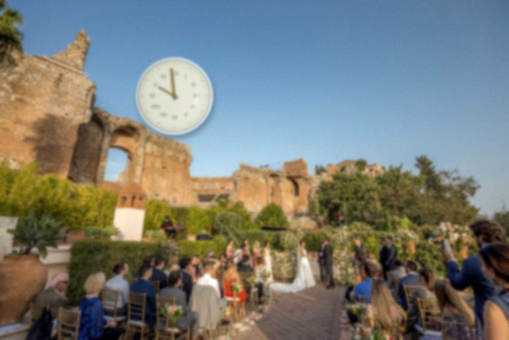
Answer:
9h59
